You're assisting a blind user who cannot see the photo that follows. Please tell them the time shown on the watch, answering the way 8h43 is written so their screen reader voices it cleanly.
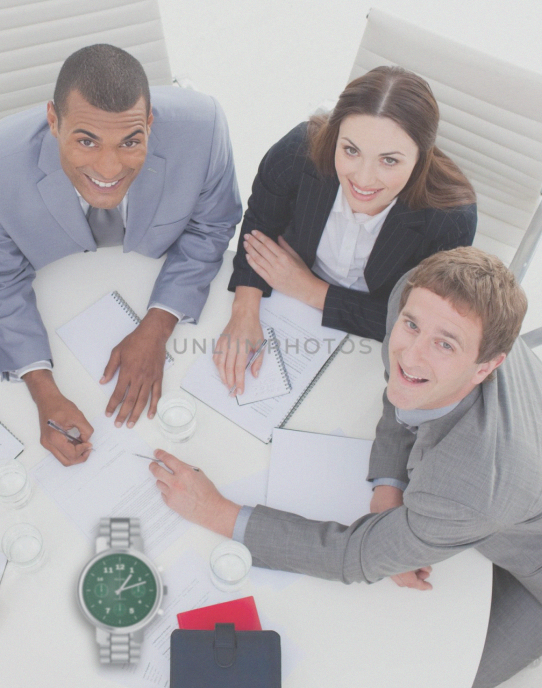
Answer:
1h12
